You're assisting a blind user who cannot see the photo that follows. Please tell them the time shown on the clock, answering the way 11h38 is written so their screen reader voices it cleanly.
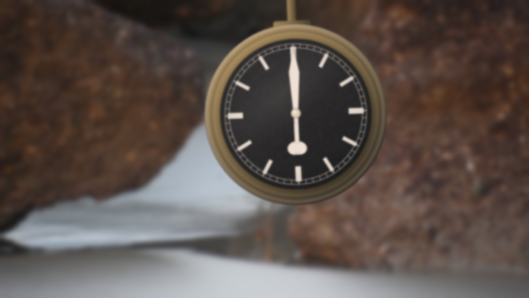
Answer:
6h00
